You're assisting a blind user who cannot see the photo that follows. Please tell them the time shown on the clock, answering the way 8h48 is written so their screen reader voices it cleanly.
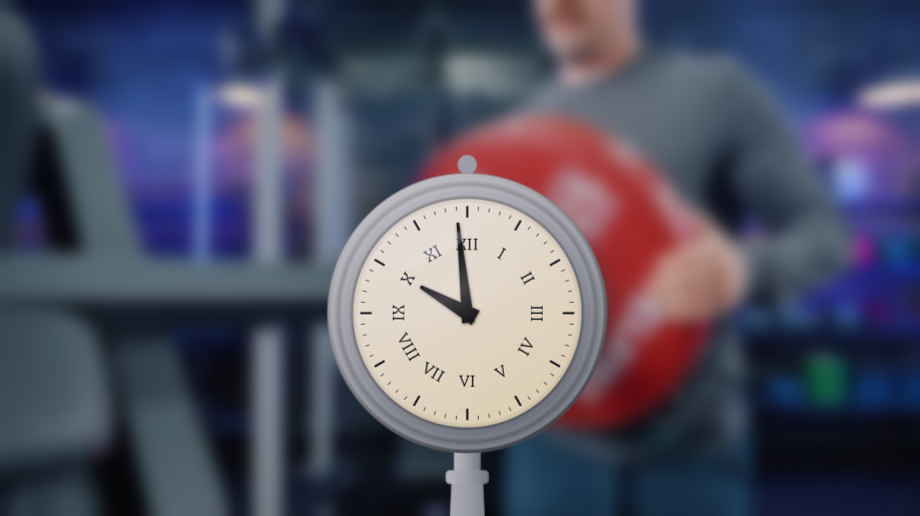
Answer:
9h59
